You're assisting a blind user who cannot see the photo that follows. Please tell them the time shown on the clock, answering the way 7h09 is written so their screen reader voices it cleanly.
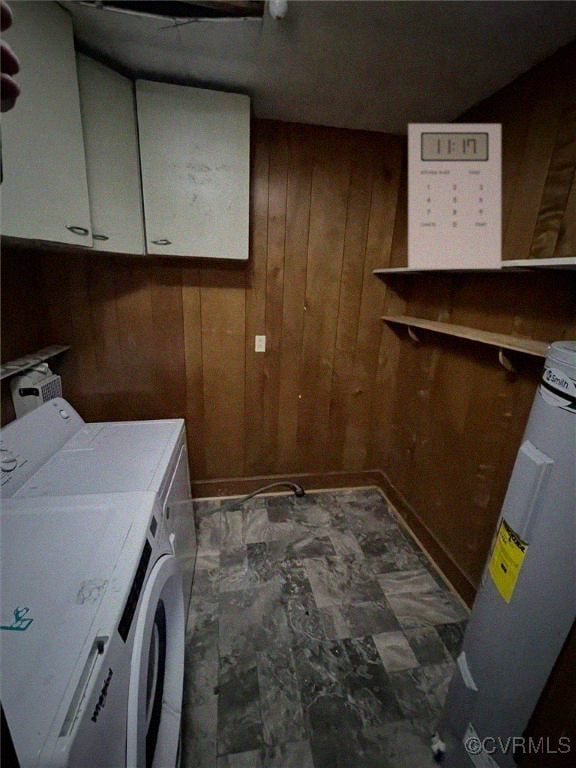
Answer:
11h17
